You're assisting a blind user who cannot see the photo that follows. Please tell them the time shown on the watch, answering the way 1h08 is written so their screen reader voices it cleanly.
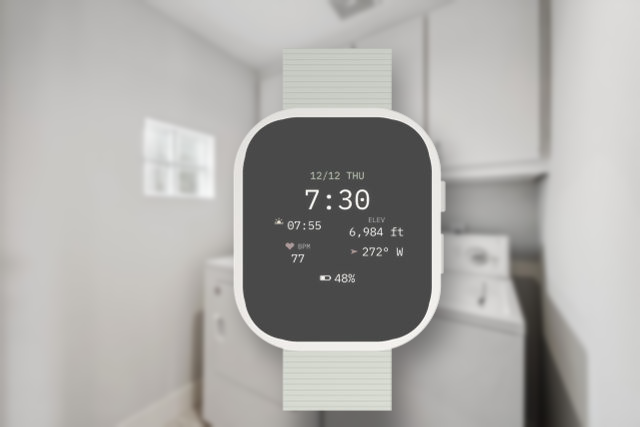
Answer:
7h30
